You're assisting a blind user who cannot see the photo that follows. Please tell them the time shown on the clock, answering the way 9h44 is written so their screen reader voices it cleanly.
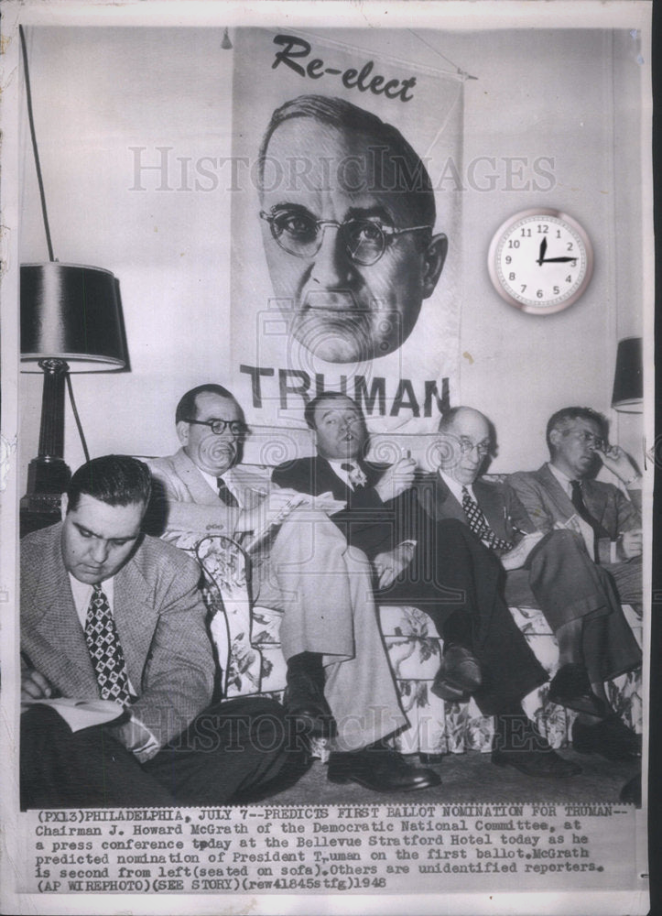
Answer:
12h14
